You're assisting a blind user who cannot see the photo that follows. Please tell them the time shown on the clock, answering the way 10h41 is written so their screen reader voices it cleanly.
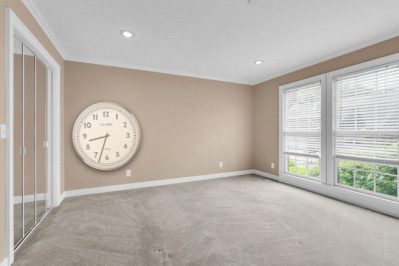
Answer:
8h33
